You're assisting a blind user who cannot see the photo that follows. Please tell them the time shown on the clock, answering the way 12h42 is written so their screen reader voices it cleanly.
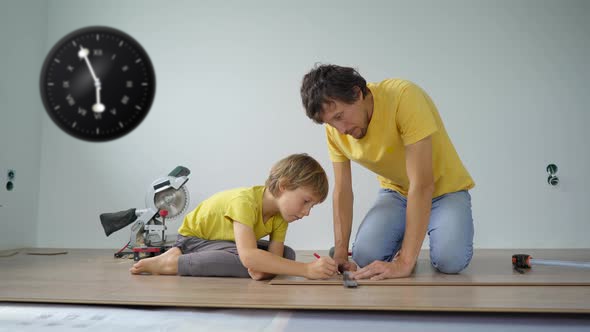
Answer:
5h56
